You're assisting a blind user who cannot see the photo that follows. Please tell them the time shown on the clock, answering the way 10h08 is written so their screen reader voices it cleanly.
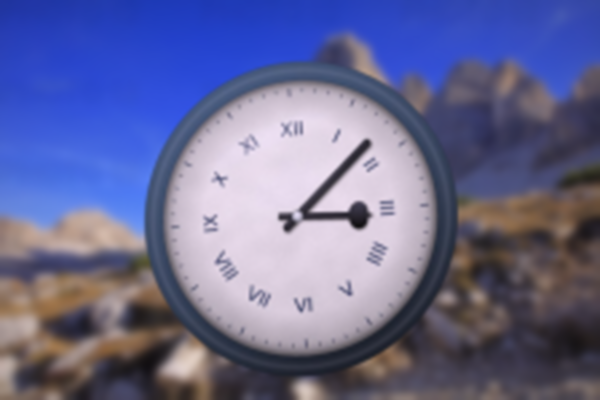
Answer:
3h08
